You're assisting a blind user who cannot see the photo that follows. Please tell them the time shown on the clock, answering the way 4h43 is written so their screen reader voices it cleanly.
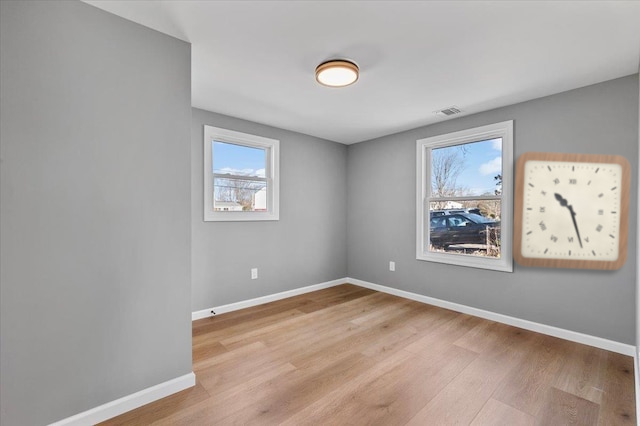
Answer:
10h27
